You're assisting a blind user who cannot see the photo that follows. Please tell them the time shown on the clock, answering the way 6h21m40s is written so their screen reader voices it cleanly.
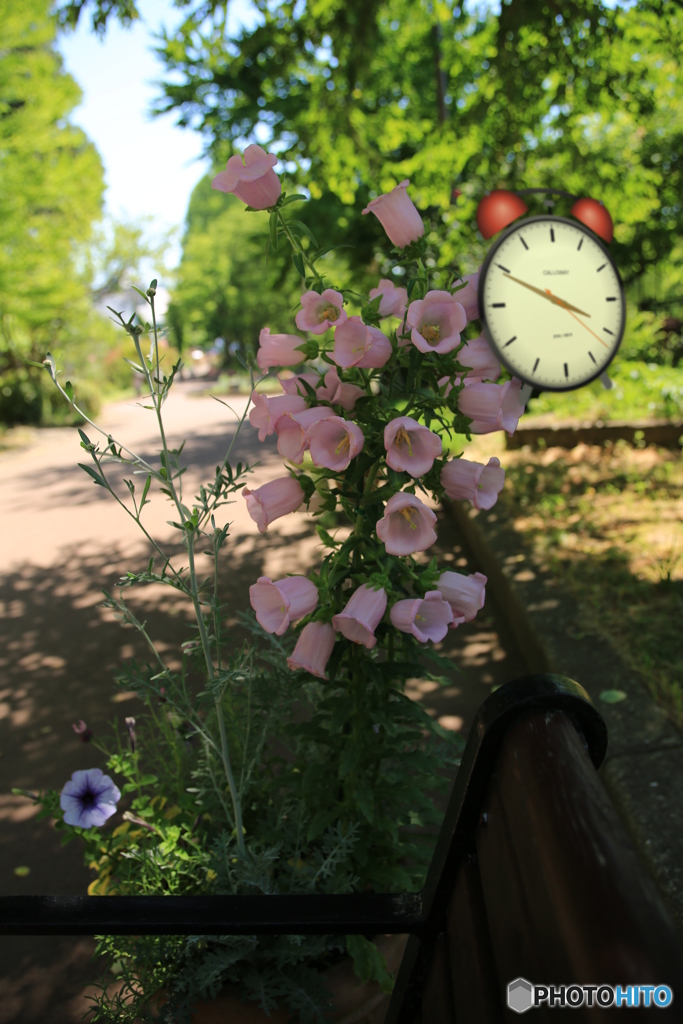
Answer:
3h49m22s
